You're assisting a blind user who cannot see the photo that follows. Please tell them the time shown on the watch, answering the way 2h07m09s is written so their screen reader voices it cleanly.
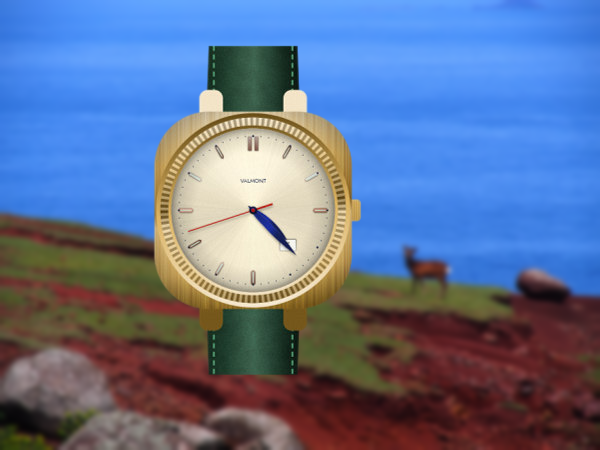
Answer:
4h22m42s
